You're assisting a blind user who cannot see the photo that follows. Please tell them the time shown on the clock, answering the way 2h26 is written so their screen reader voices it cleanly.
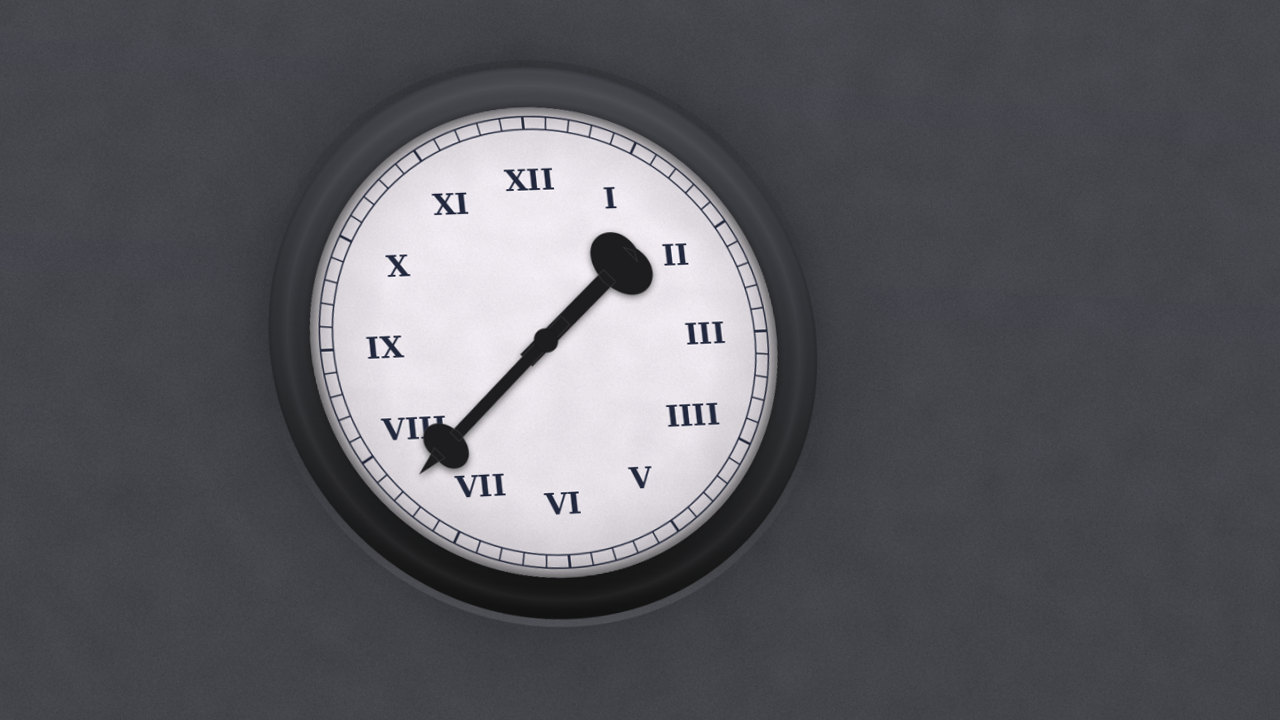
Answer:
1h38
